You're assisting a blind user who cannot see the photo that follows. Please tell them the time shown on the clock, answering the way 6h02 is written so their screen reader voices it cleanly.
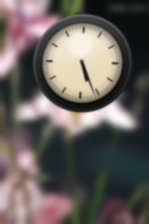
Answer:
5h26
